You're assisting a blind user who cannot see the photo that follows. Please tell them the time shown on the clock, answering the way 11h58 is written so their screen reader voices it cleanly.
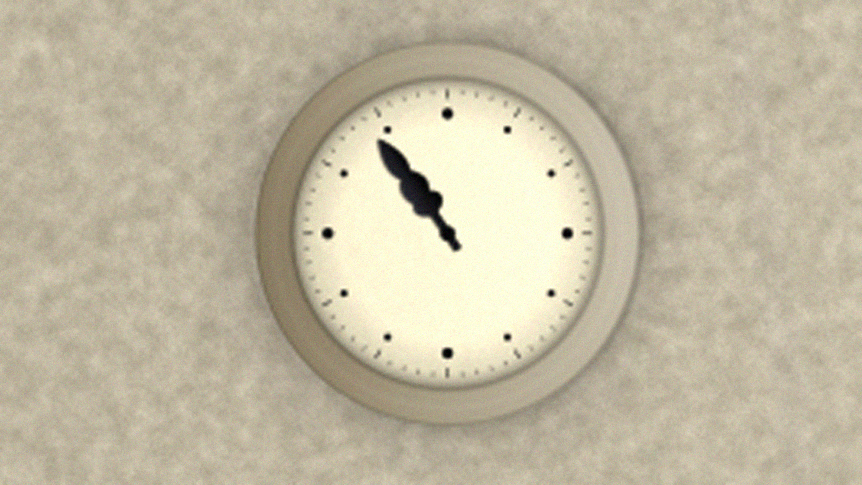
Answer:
10h54
